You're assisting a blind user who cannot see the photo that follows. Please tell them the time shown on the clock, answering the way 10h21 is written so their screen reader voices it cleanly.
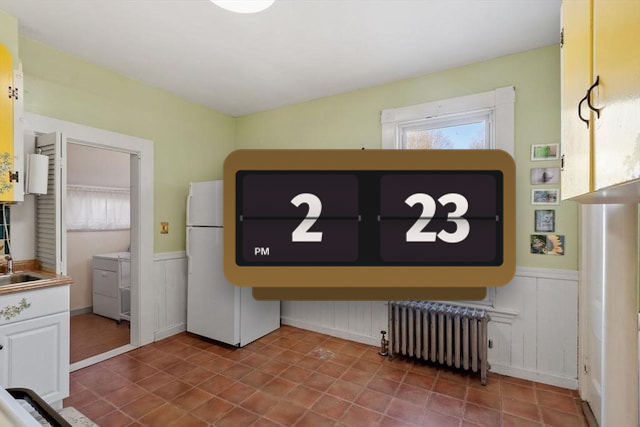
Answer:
2h23
